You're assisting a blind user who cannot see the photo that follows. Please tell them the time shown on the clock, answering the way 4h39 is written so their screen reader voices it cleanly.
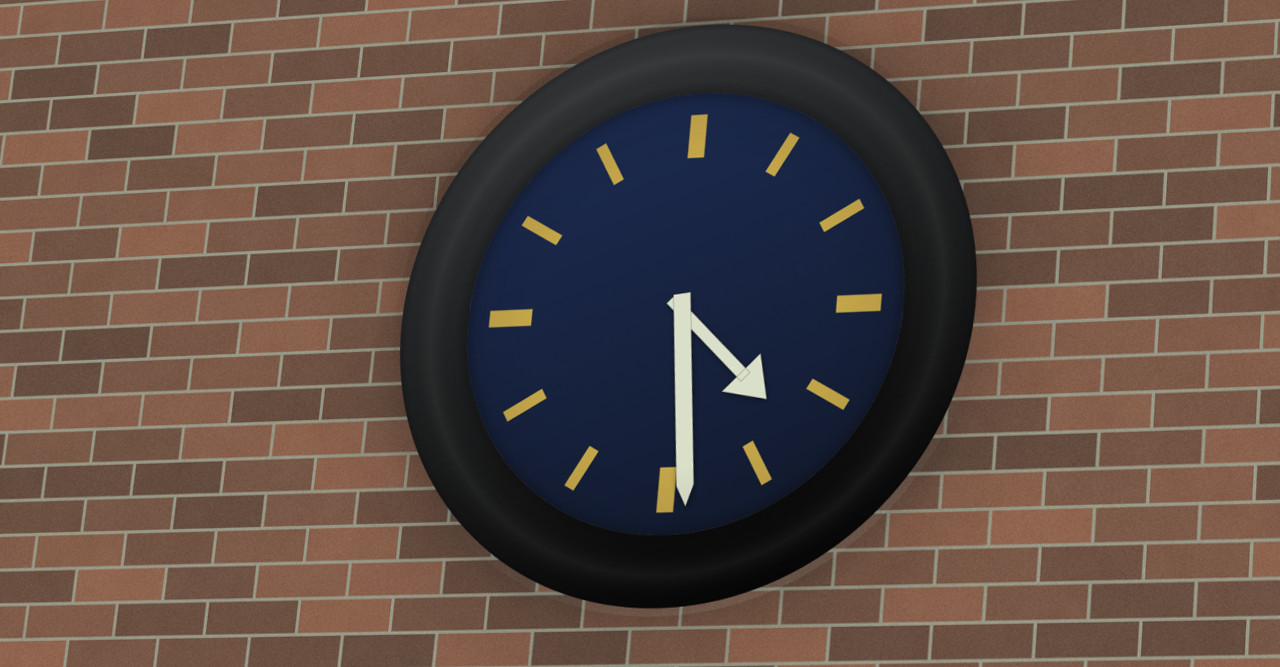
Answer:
4h29
